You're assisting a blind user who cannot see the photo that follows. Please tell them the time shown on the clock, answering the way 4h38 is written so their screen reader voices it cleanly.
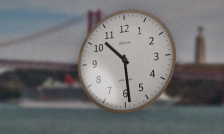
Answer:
10h29
